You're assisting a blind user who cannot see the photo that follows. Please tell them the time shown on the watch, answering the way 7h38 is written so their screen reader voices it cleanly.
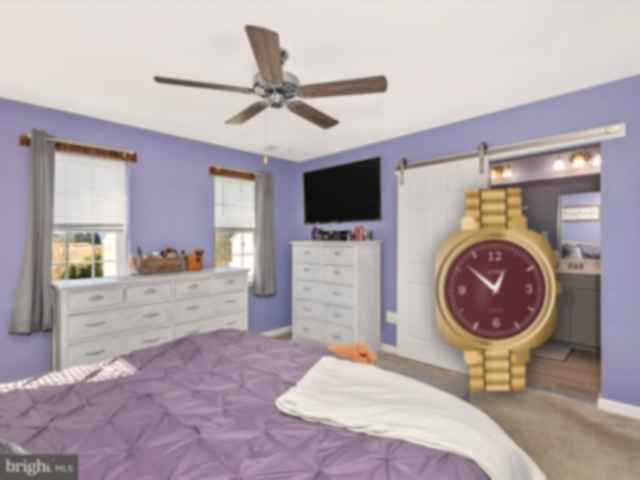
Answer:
12h52
